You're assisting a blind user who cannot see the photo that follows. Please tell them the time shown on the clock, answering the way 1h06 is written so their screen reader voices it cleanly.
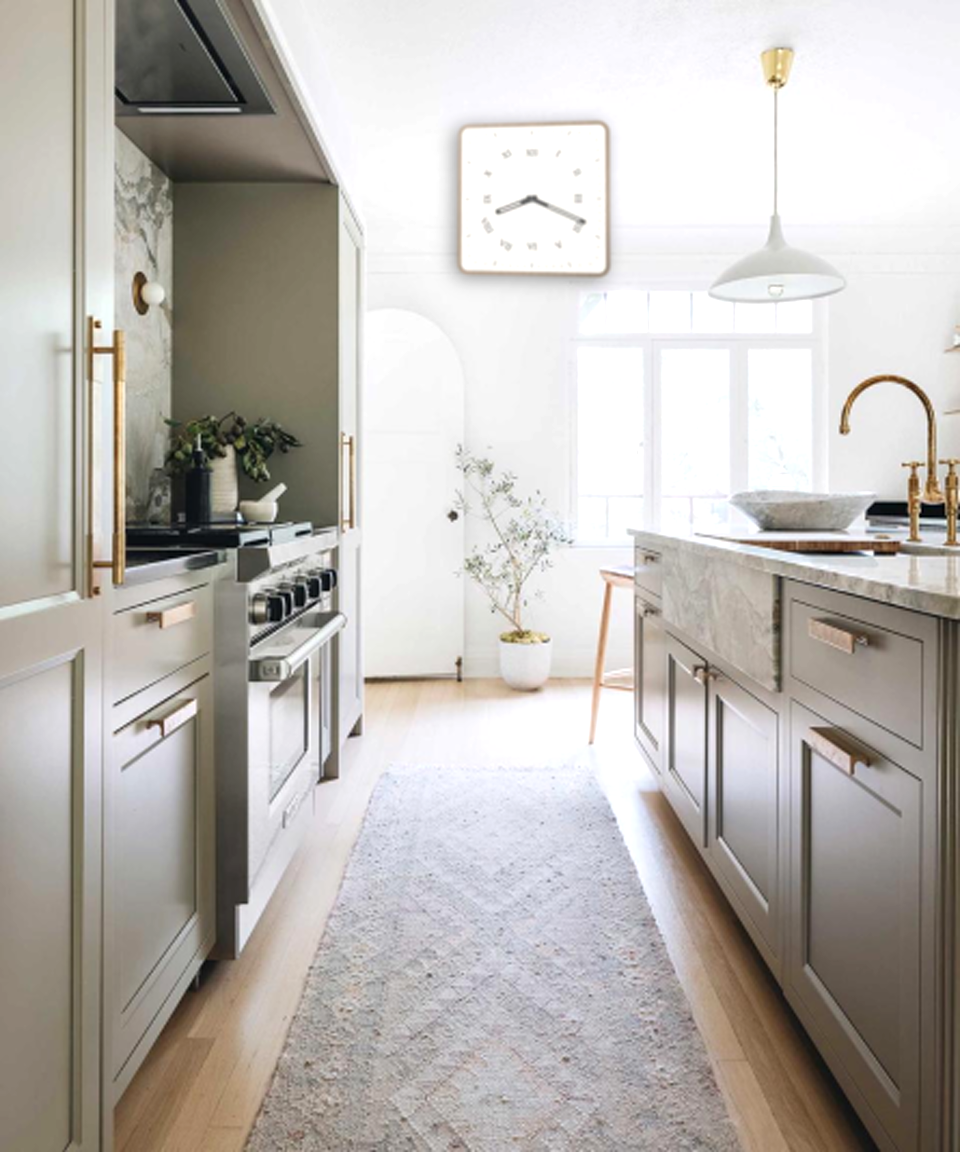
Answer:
8h19
